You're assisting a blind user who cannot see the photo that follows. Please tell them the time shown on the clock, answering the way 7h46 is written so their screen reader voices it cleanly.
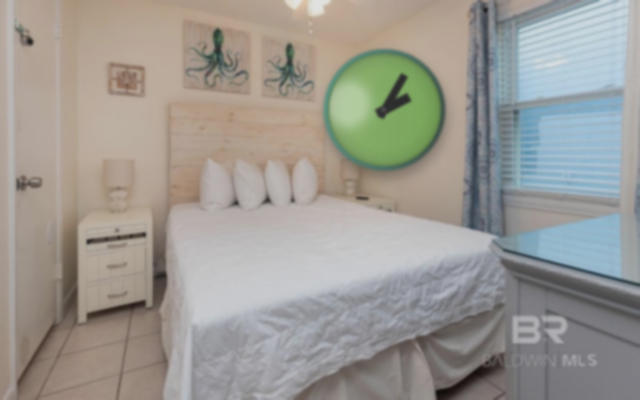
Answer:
2h05
